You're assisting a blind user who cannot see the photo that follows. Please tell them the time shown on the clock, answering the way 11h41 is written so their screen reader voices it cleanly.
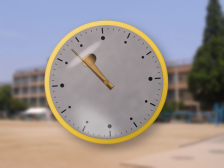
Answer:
10h53
